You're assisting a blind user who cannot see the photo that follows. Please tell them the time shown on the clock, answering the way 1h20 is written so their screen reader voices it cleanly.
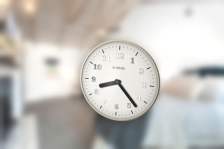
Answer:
8h23
